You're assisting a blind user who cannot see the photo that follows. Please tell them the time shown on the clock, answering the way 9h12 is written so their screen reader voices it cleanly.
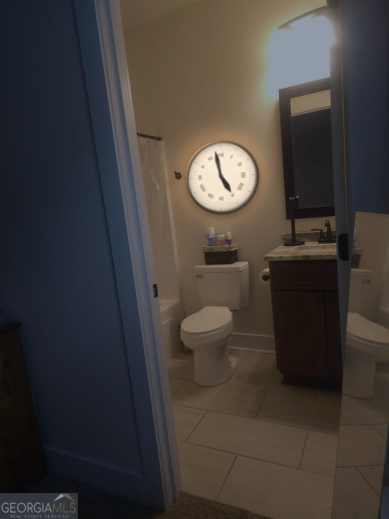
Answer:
4h58
